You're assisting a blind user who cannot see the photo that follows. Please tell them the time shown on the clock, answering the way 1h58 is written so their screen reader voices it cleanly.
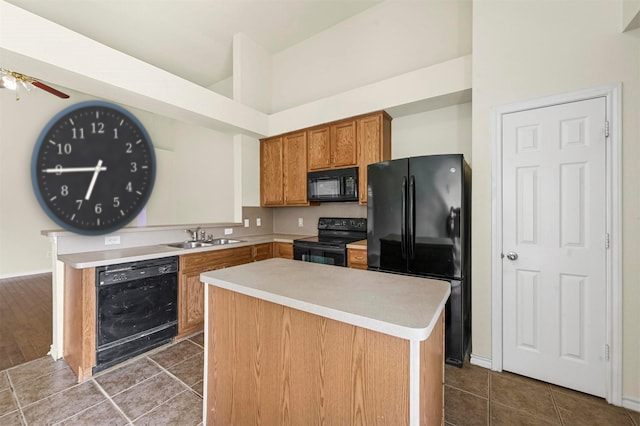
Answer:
6h45
